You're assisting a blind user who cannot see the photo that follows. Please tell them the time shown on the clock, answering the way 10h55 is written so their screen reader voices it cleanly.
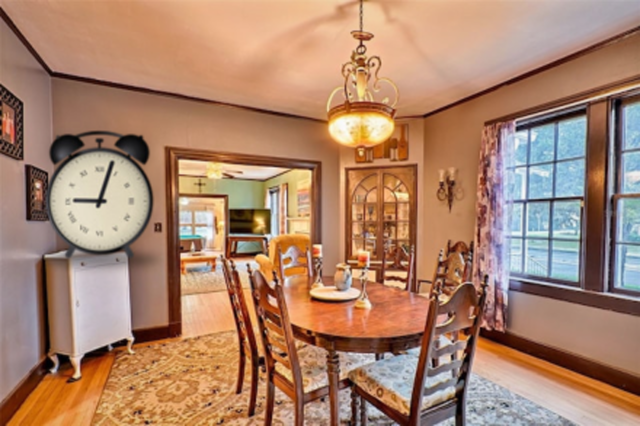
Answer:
9h03
